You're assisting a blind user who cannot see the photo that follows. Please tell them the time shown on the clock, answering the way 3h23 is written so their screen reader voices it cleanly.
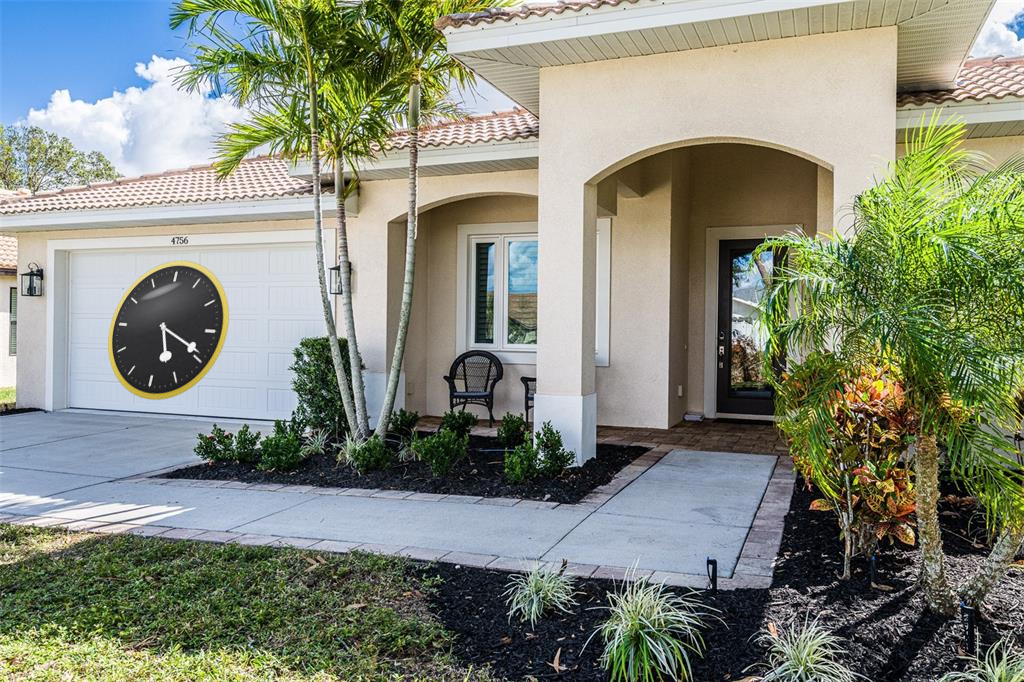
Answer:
5h19
